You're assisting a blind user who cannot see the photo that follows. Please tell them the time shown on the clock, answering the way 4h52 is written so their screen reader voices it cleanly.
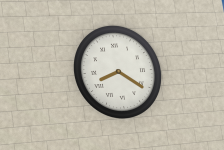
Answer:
8h21
